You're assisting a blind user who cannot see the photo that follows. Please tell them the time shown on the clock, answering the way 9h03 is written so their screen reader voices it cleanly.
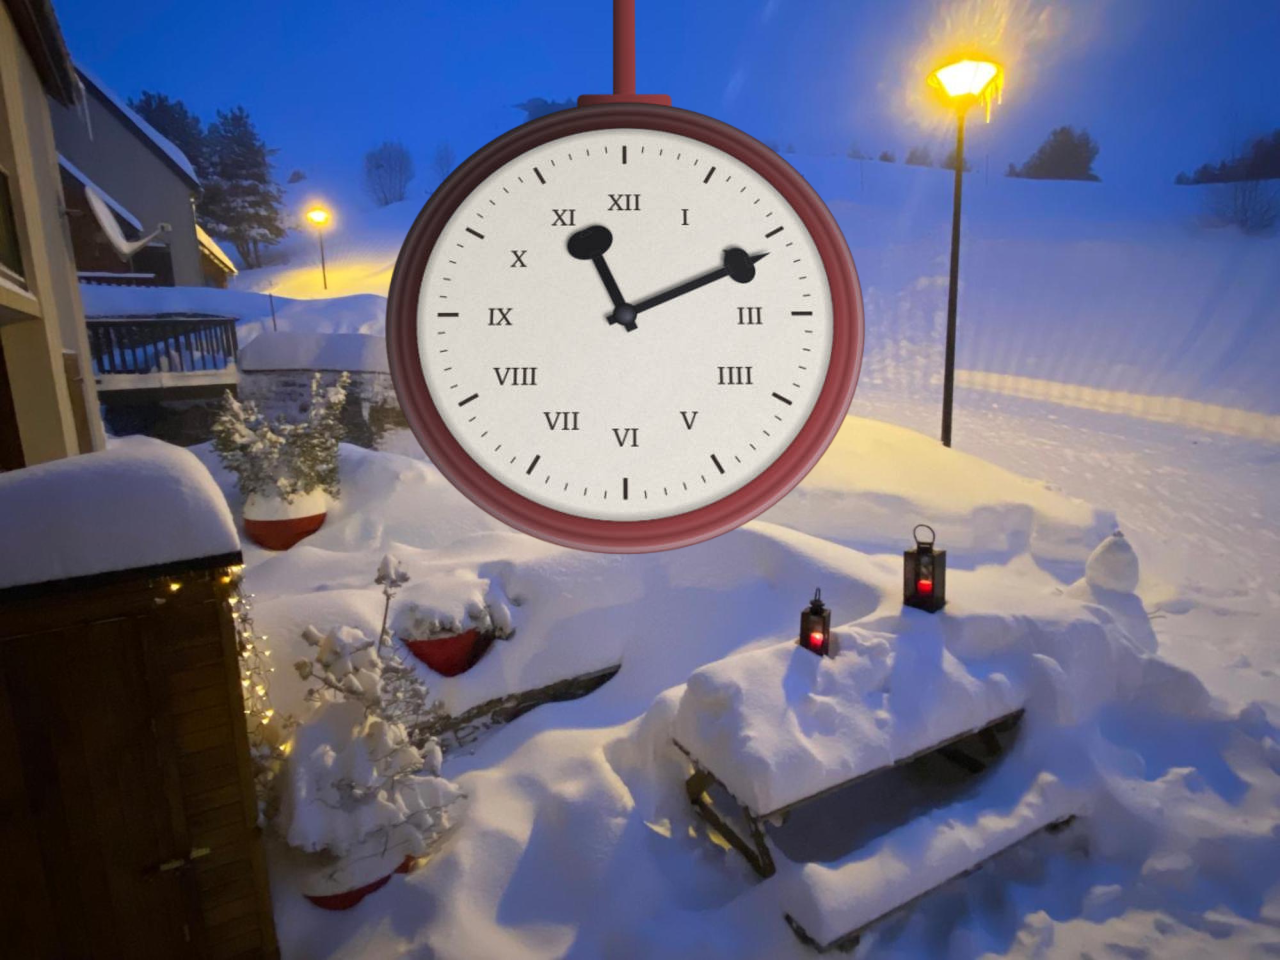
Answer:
11h11
